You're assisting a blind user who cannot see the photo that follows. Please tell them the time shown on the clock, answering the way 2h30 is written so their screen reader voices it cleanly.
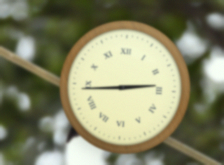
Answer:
2h44
